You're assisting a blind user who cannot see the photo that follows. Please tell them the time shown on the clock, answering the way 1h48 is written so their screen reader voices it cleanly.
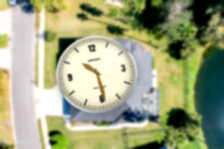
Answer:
10h29
